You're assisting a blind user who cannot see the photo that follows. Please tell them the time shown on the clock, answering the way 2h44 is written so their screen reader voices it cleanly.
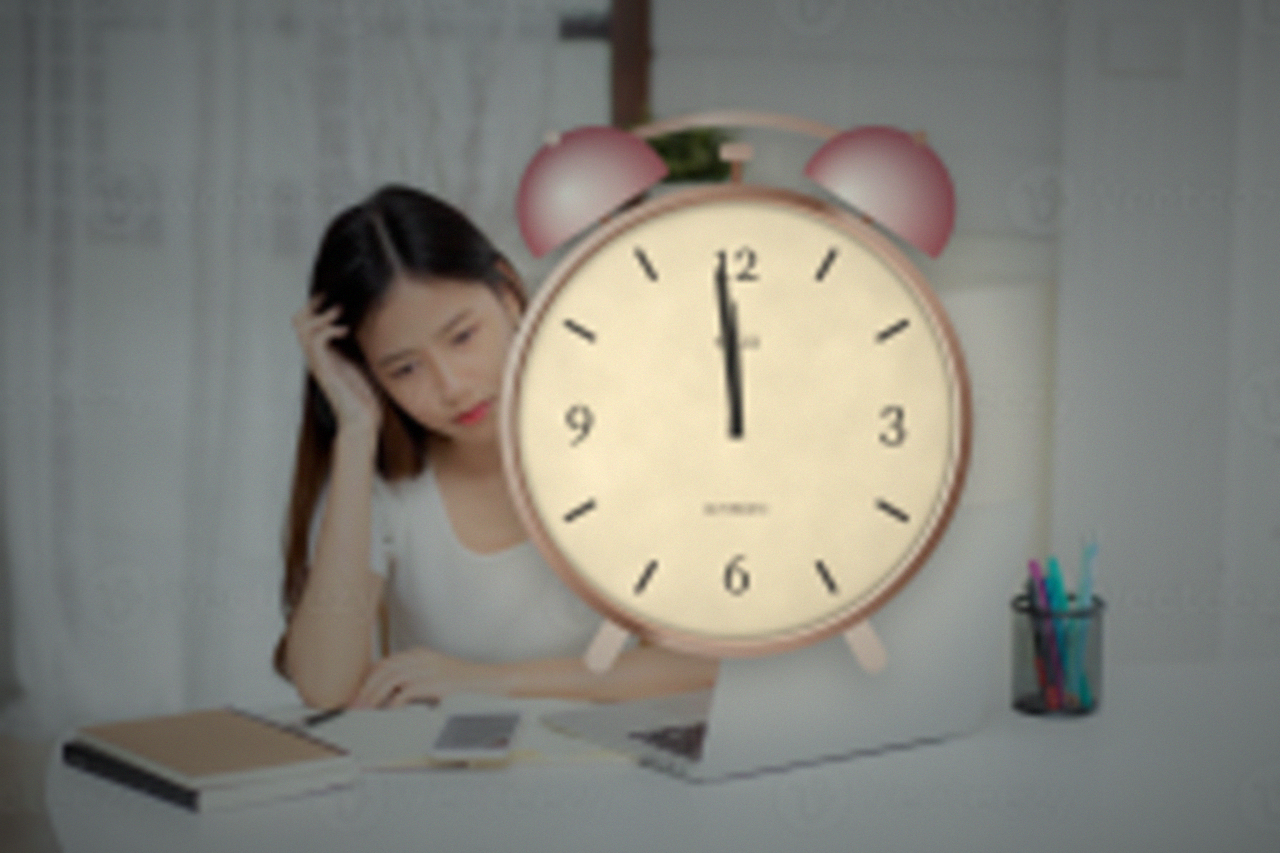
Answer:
11h59
